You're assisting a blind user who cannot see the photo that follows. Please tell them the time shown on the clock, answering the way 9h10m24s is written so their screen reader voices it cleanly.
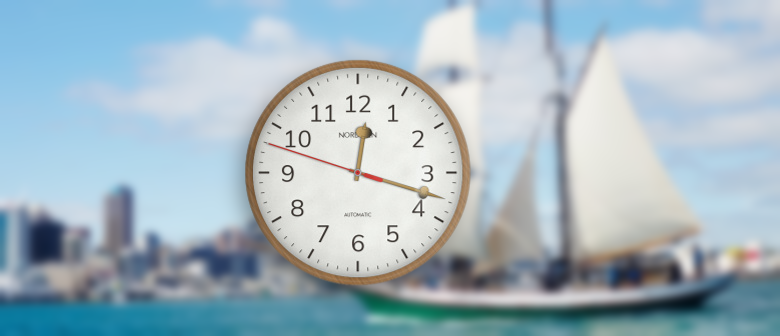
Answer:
12h17m48s
